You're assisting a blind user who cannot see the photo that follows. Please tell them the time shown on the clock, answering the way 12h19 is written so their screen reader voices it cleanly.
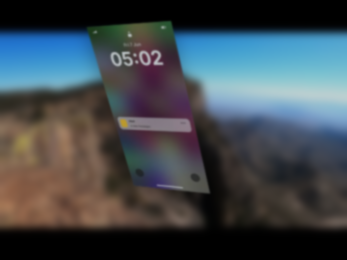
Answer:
5h02
